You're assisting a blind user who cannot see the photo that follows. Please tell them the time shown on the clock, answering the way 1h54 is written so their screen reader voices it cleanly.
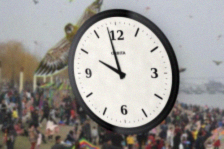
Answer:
9h58
